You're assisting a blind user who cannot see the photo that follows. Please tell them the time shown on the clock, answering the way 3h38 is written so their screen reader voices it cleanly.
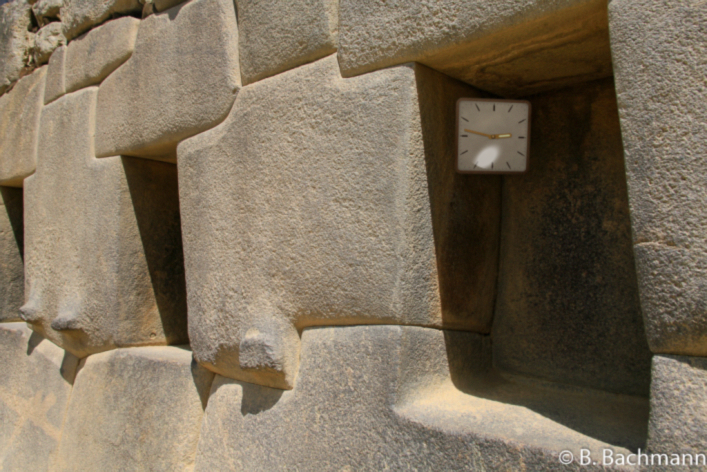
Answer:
2h47
